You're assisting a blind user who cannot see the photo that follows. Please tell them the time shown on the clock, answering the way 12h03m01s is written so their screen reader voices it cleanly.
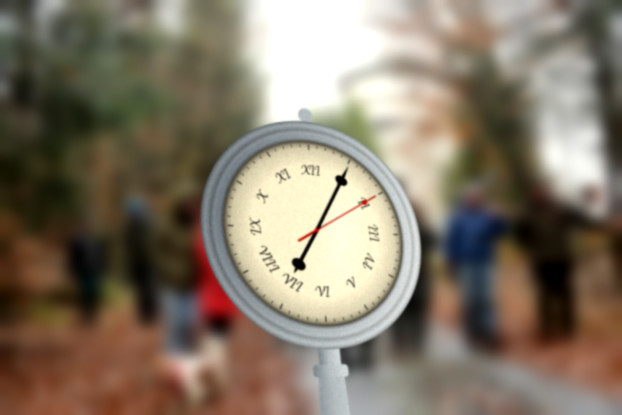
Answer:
7h05m10s
